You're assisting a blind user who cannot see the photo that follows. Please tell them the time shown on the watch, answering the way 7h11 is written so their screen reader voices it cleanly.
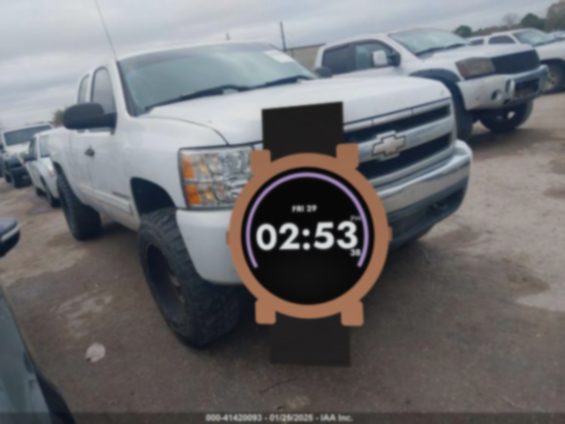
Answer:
2h53
